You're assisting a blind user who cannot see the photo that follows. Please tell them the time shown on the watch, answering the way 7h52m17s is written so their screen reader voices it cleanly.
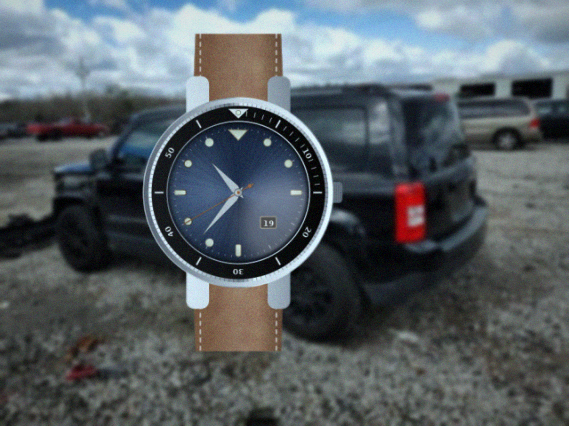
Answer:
10h36m40s
